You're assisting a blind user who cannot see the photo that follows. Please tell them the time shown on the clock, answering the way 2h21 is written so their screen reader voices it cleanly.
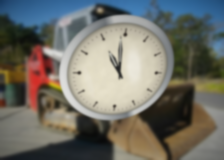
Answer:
10h59
